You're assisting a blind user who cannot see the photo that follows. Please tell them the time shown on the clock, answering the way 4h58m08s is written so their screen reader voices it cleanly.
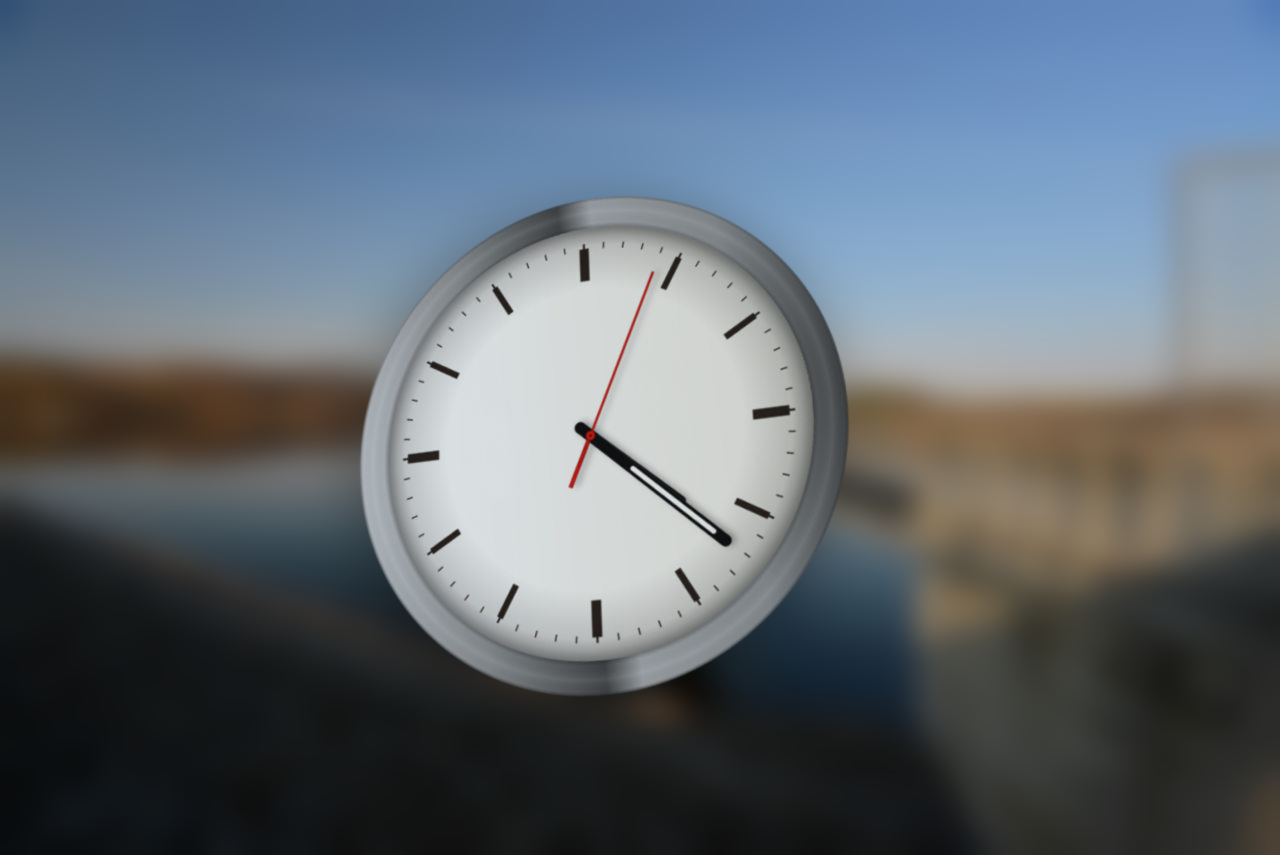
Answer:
4h22m04s
